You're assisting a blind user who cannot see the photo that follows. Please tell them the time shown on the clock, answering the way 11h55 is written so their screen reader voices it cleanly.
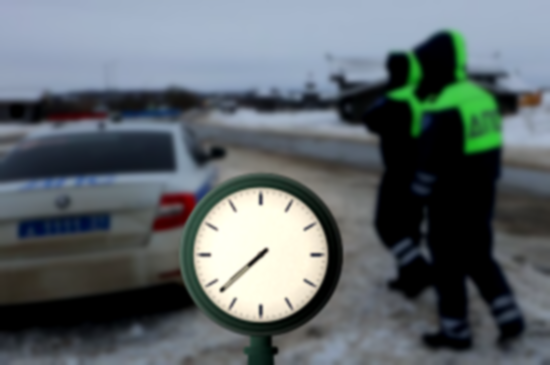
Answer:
7h38
